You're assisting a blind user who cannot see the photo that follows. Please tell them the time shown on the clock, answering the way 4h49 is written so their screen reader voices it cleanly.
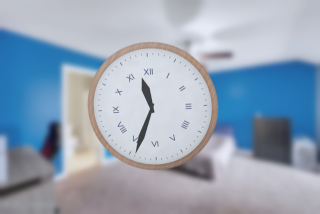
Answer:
11h34
